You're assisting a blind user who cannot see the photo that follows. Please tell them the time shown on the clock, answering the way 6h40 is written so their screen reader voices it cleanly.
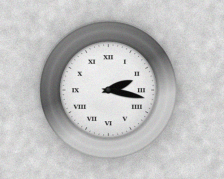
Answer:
2h17
